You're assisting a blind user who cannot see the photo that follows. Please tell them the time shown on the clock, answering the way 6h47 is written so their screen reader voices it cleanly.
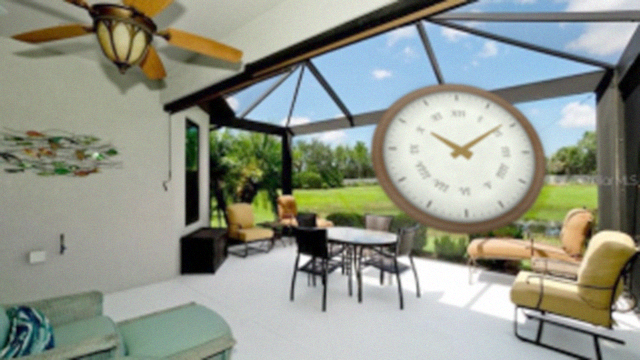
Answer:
10h09
